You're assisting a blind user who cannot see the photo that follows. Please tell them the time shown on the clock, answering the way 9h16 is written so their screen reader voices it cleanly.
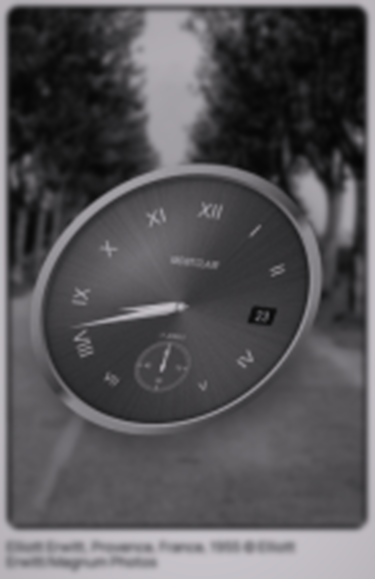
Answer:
8h42
